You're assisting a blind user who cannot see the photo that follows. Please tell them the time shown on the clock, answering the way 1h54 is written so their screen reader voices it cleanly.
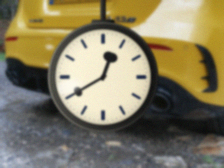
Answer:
12h40
